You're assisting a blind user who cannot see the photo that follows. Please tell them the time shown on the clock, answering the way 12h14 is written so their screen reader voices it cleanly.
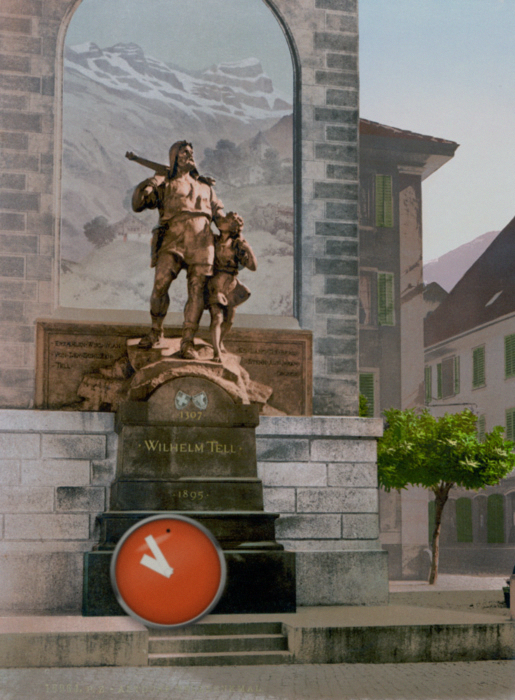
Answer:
9h55
